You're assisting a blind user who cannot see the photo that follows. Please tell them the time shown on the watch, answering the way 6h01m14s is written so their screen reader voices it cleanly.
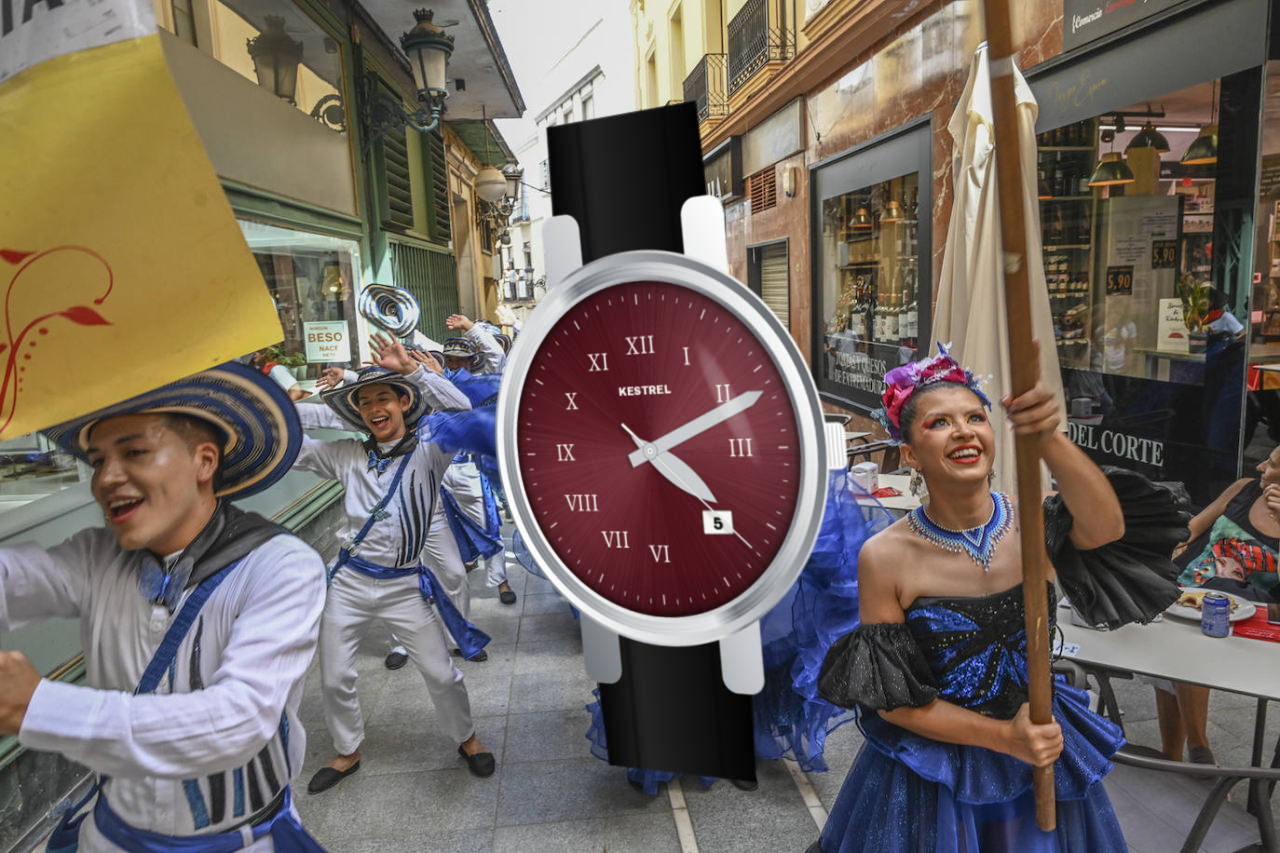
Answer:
4h11m22s
